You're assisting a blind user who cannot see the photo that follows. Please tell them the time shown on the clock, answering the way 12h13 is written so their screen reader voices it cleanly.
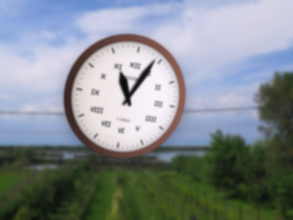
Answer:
11h04
